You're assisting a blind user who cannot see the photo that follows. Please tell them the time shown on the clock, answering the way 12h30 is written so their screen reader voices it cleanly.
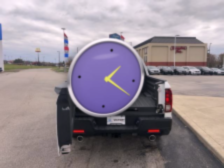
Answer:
1h20
